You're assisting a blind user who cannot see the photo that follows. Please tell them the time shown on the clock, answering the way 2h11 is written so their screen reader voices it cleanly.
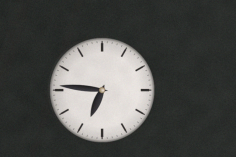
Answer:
6h46
